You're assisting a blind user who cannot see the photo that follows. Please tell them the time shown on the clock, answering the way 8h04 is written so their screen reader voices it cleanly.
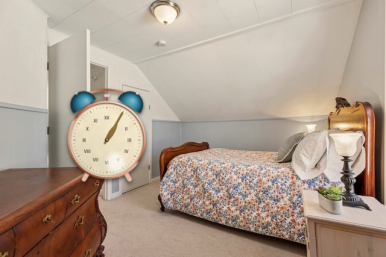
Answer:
1h05
